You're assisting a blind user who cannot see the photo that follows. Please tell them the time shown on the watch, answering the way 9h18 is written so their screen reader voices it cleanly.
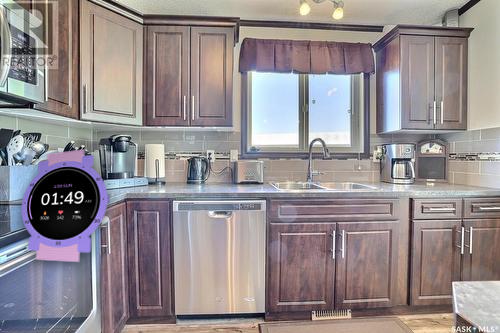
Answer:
1h49
